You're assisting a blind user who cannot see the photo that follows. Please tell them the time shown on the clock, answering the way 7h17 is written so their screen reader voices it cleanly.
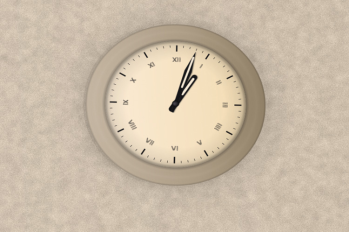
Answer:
1h03
